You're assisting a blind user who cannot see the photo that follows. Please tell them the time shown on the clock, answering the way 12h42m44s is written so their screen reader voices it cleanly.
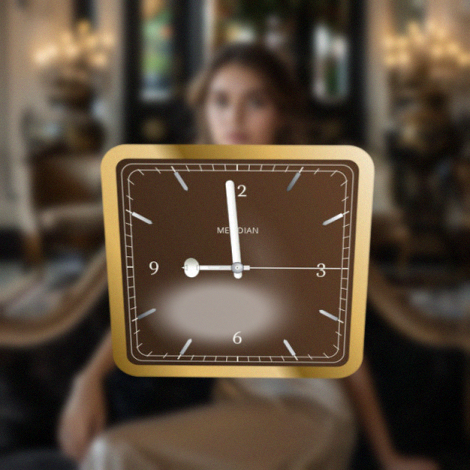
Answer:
8h59m15s
